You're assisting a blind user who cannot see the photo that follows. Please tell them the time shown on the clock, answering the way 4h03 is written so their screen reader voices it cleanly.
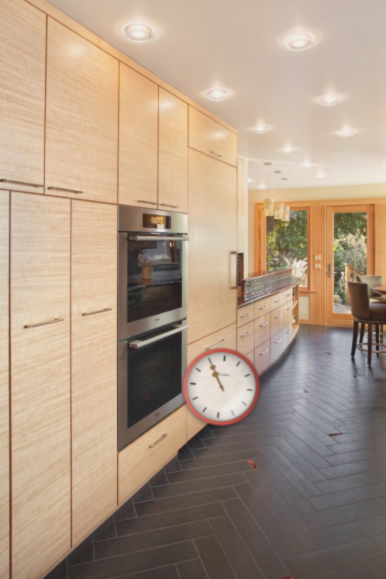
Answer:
10h55
